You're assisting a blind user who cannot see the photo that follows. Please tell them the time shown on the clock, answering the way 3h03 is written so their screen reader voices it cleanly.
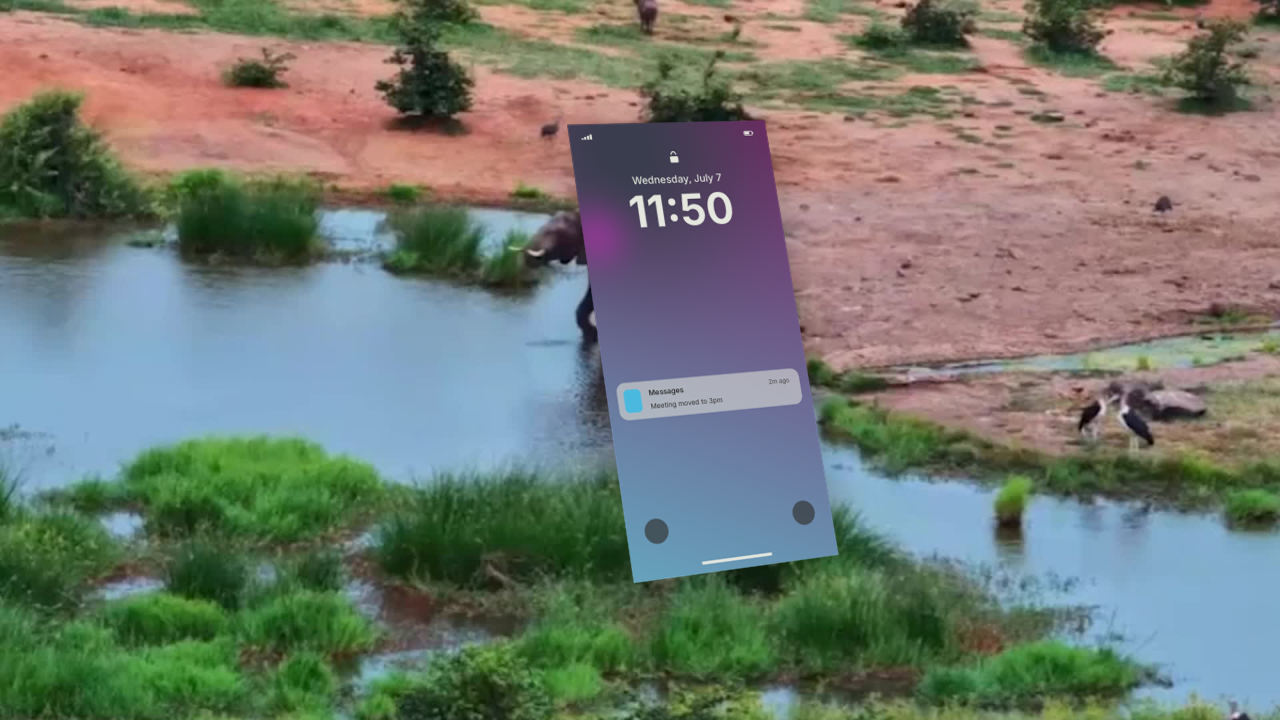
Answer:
11h50
